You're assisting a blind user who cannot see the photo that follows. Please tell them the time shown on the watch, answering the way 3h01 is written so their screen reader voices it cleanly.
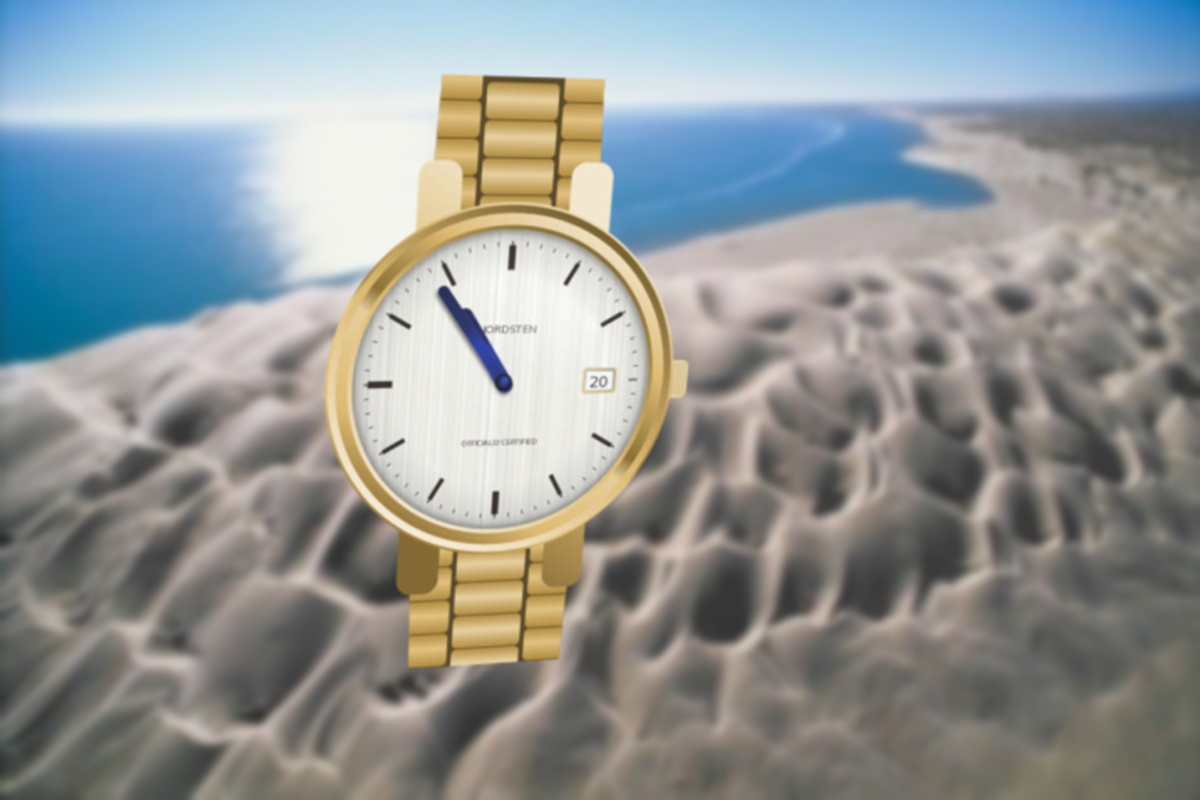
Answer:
10h54
